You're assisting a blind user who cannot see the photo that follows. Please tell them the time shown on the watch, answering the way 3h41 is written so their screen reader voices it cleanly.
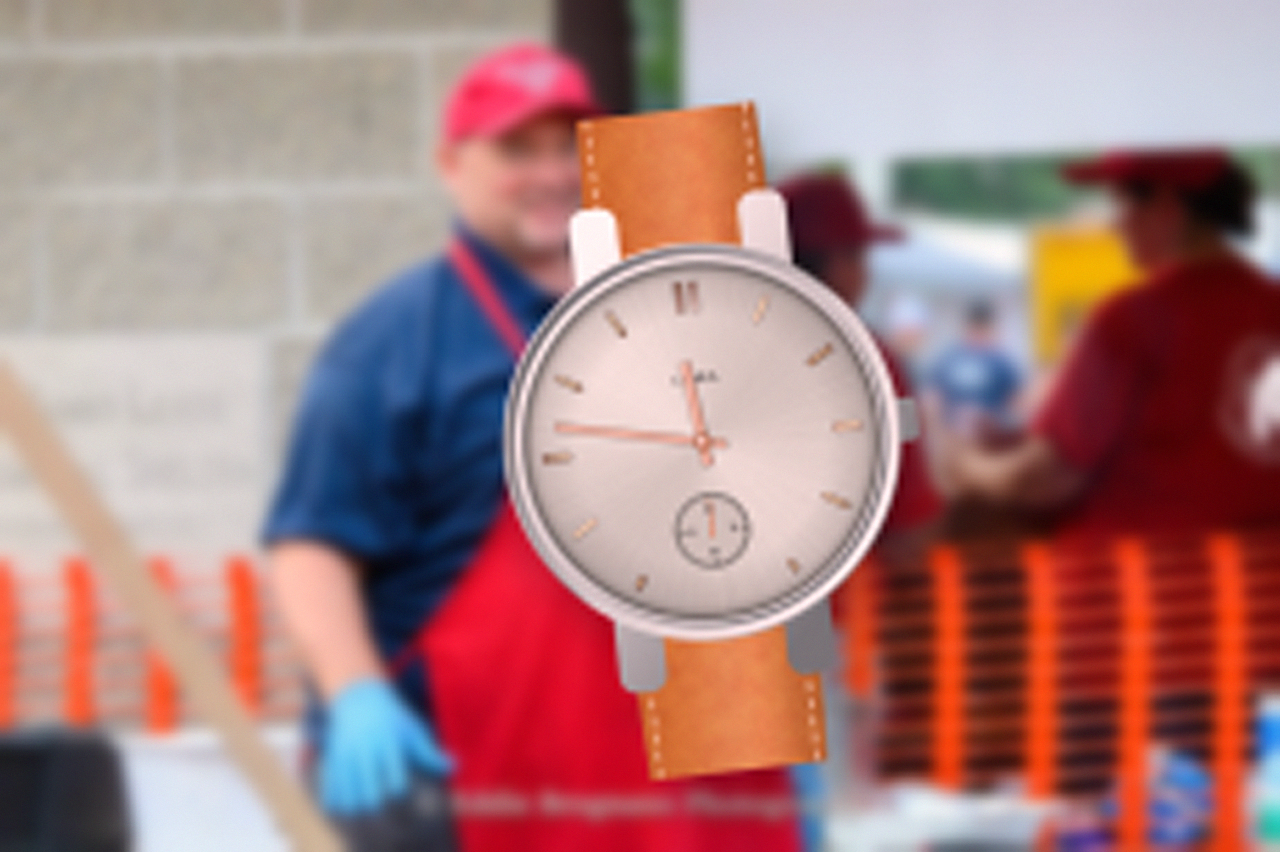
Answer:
11h47
